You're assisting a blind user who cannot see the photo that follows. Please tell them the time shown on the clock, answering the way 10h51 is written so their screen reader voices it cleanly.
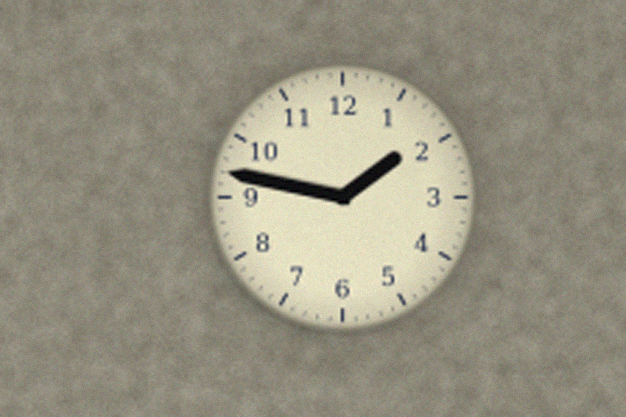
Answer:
1h47
